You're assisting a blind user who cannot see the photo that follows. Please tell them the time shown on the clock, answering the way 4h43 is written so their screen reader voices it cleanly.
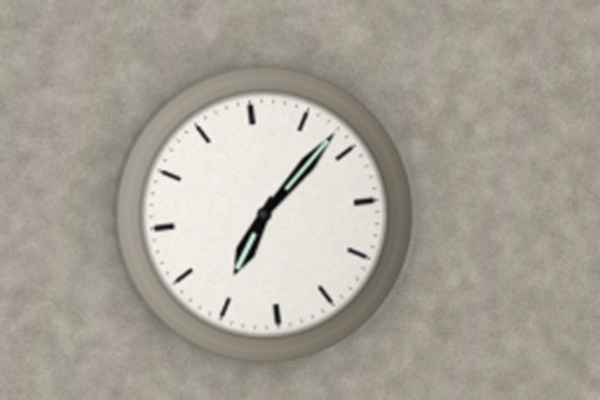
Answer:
7h08
